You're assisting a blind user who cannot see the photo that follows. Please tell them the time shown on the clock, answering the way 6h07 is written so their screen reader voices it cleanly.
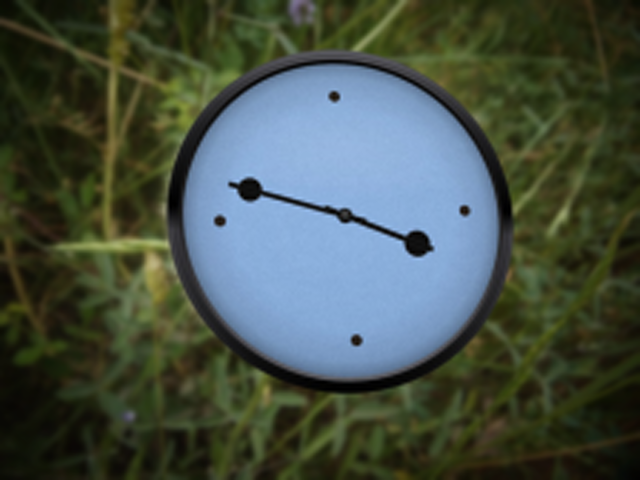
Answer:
3h48
